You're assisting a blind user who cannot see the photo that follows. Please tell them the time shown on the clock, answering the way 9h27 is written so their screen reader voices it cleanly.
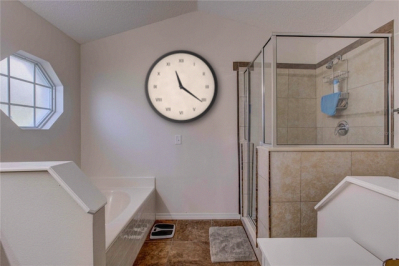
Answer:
11h21
